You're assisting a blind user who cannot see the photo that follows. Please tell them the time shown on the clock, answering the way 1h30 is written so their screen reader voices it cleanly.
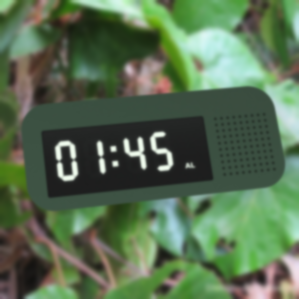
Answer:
1h45
